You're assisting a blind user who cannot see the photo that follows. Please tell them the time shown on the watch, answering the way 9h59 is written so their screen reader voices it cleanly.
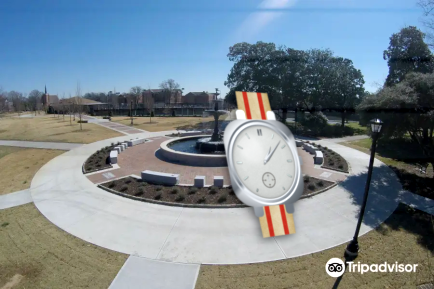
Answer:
1h08
